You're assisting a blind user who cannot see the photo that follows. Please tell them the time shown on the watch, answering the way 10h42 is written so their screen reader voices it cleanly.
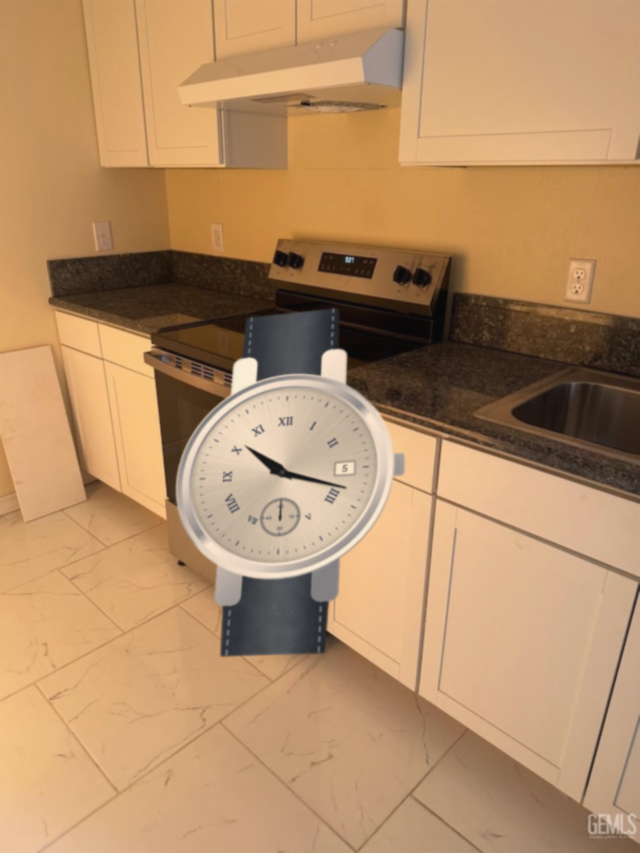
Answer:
10h18
